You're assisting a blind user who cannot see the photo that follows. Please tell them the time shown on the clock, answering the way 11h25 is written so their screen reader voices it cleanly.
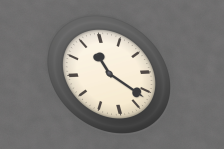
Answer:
11h22
